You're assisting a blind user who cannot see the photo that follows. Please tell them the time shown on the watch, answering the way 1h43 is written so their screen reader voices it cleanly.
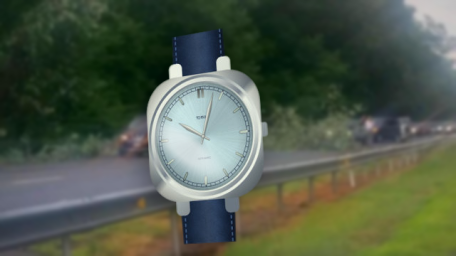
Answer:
10h03
